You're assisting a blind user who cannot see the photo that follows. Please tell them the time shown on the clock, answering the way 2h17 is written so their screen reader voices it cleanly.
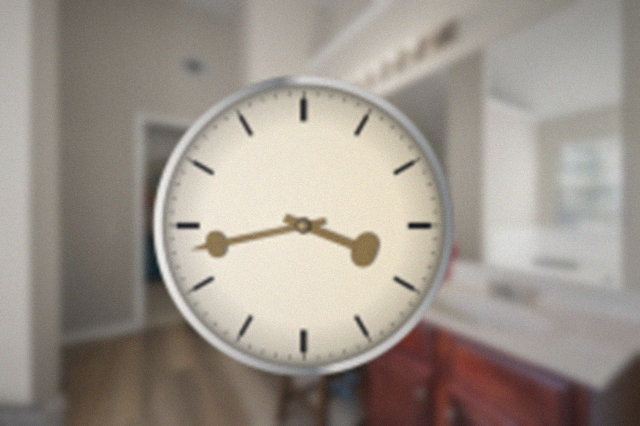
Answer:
3h43
